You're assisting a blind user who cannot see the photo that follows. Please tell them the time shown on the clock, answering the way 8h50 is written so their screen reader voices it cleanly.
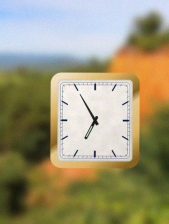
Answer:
6h55
